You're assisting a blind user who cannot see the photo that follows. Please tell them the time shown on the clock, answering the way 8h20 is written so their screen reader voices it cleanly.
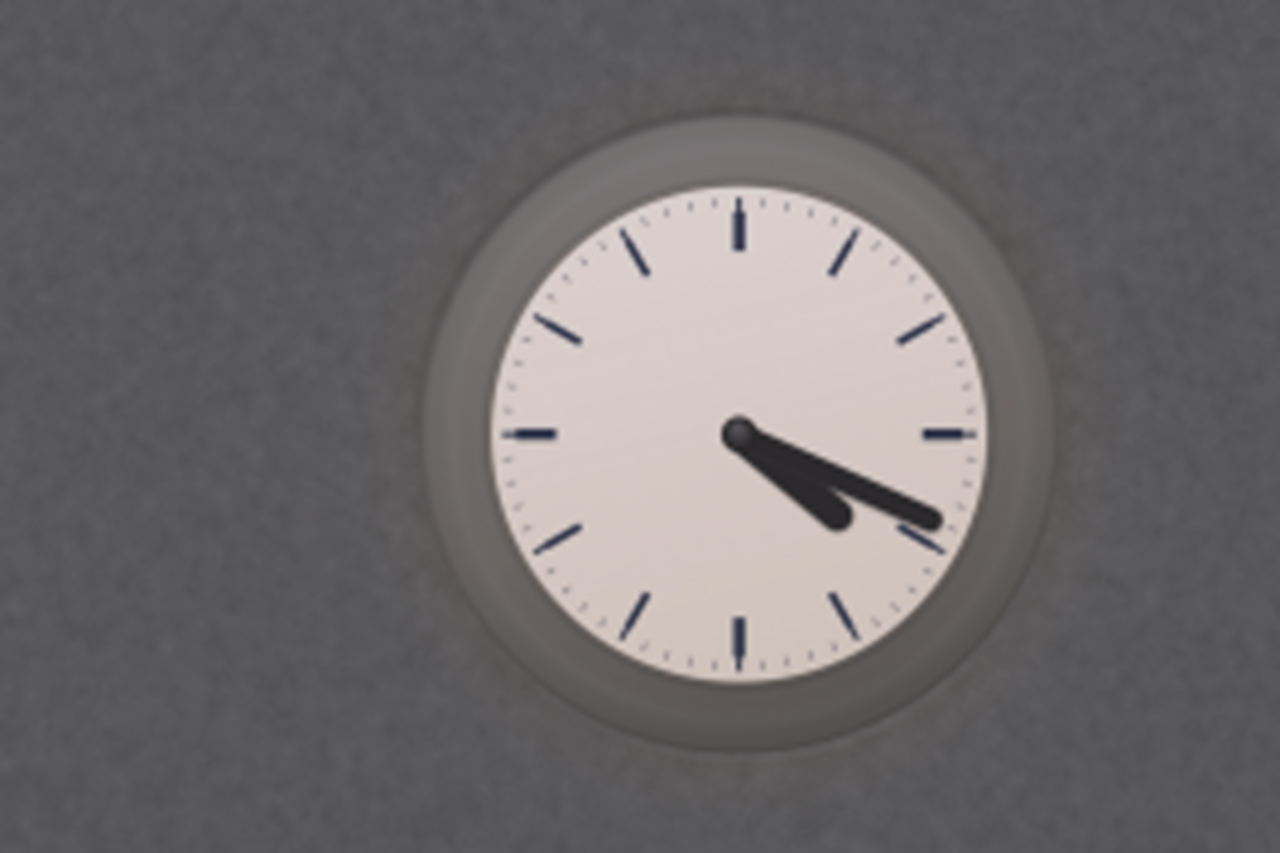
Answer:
4h19
